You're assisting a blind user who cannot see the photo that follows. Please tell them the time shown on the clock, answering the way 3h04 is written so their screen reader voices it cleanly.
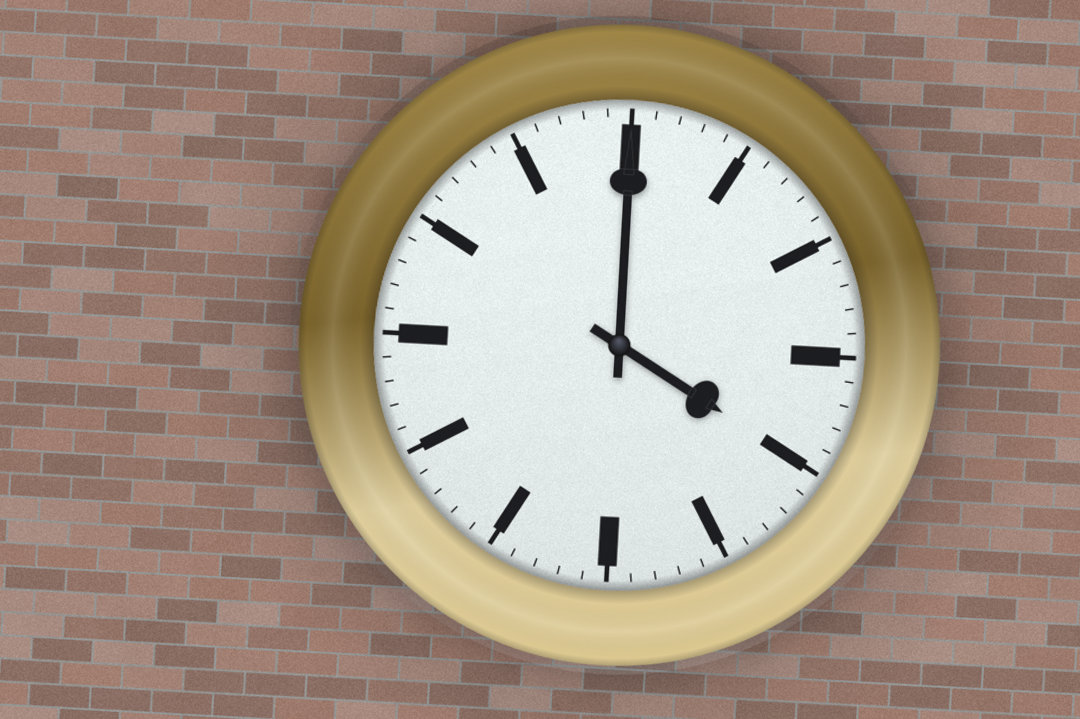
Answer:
4h00
